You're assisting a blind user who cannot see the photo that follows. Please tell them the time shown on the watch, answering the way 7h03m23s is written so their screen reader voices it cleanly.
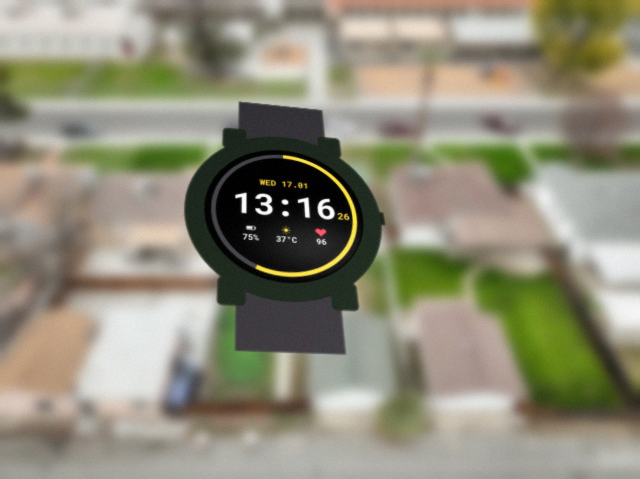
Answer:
13h16m26s
